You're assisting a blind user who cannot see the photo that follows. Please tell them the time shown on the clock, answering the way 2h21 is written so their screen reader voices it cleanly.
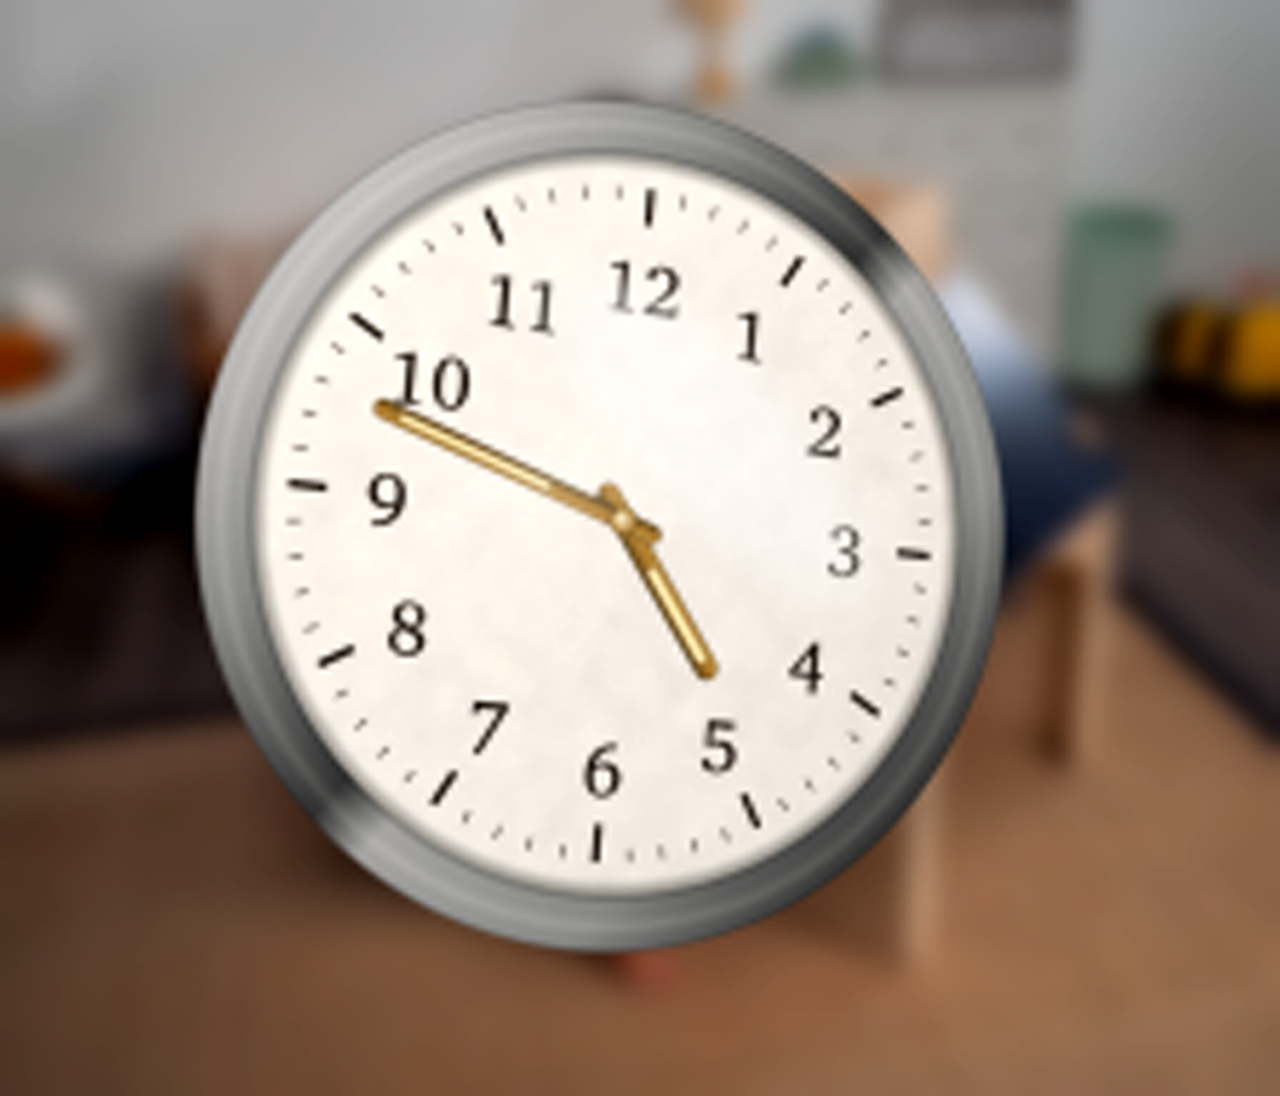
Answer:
4h48
